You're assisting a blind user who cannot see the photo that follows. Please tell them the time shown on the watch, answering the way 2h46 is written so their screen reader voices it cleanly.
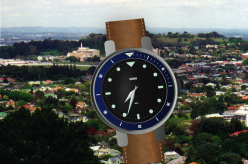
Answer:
7h34
